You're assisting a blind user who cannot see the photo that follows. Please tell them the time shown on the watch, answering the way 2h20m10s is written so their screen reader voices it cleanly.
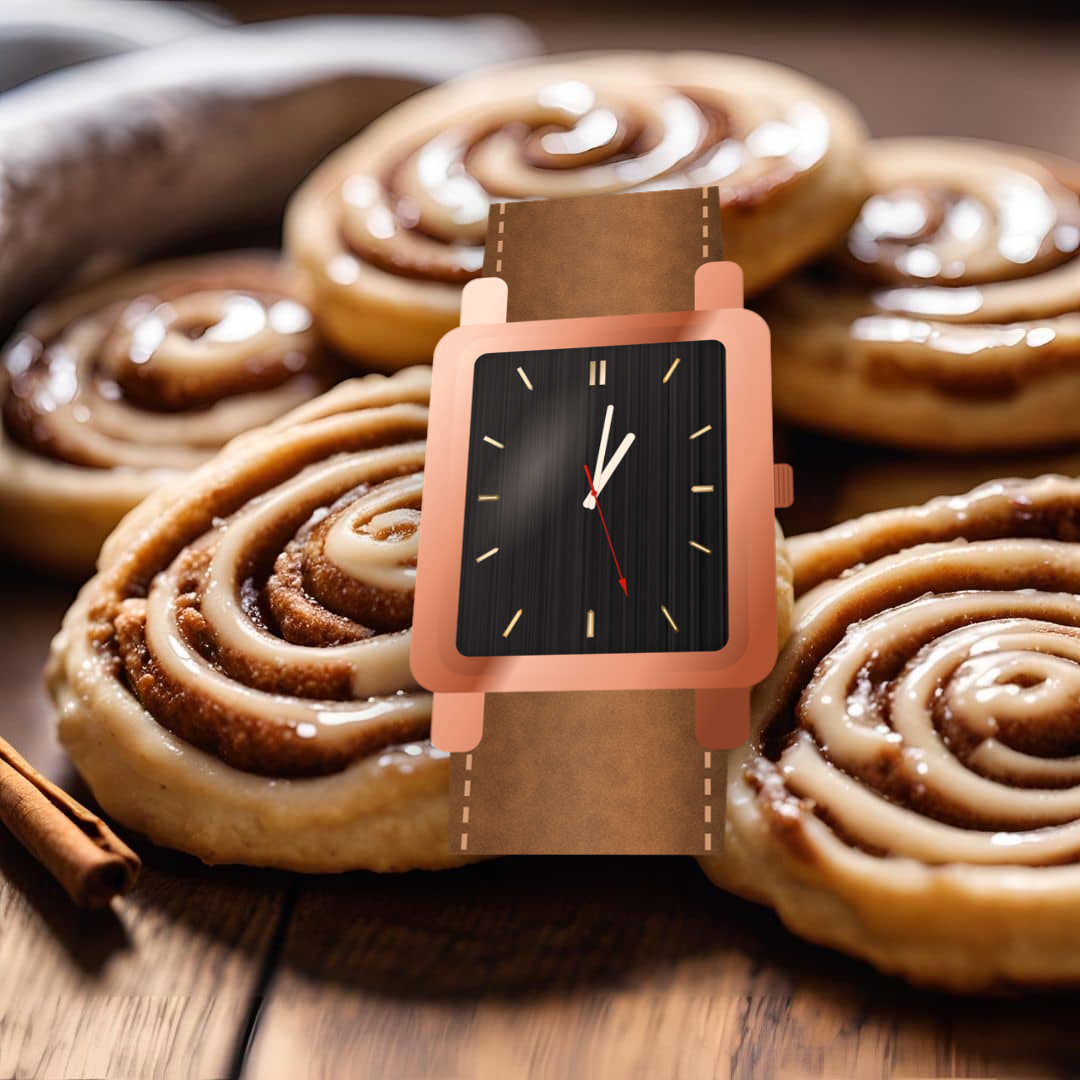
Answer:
1h01m27s
